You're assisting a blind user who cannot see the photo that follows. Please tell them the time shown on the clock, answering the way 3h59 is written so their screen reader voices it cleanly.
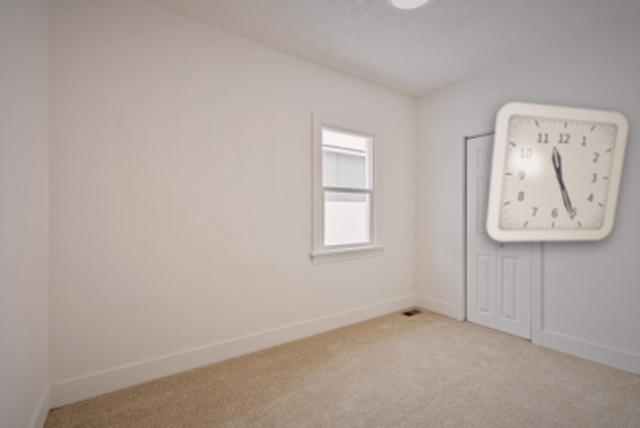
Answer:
11h26
